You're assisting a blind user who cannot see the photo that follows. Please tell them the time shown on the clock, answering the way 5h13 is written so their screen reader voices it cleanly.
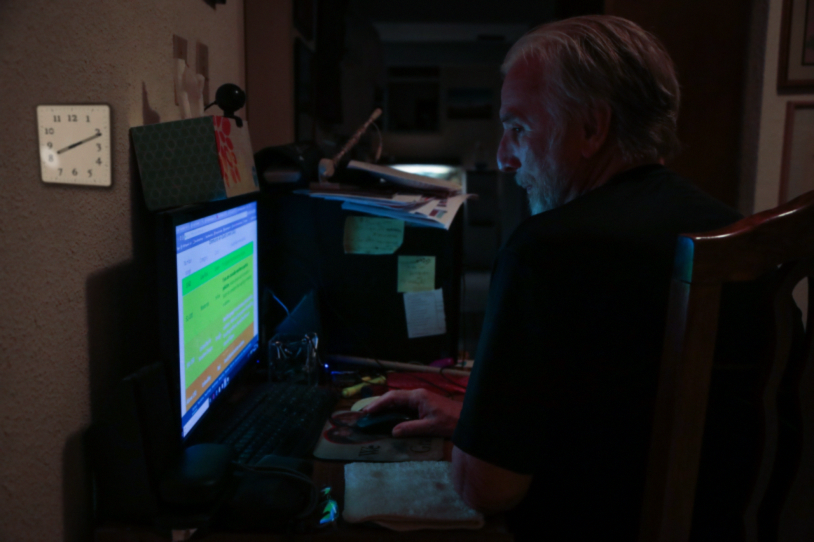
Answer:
8h11
